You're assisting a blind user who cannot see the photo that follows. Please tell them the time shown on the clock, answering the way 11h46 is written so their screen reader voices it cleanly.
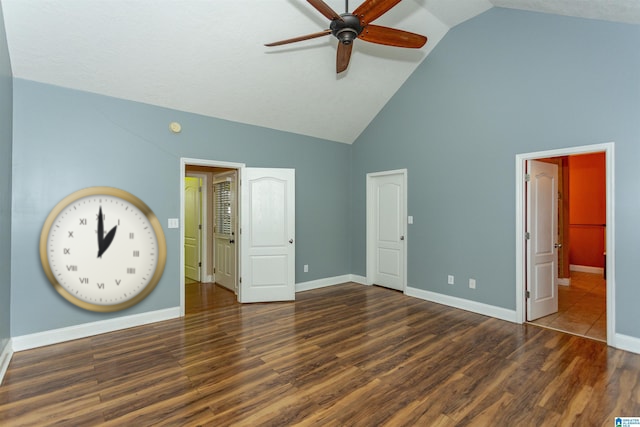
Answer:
1h00
